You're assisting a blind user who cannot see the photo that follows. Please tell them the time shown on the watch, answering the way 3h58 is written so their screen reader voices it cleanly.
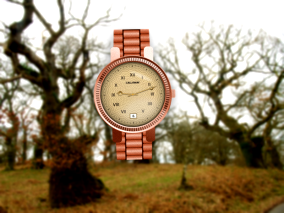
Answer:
9h12
